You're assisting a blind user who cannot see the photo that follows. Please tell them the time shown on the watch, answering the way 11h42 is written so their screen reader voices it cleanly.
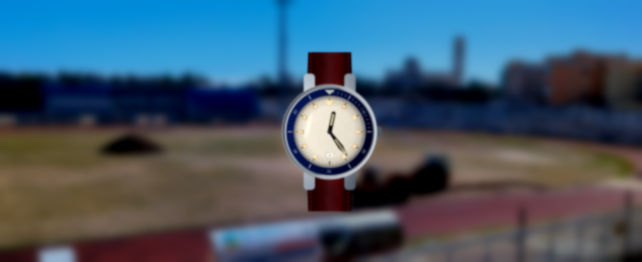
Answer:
12h24
